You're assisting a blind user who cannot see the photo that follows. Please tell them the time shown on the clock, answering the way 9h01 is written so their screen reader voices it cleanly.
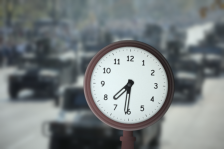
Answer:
7h31
